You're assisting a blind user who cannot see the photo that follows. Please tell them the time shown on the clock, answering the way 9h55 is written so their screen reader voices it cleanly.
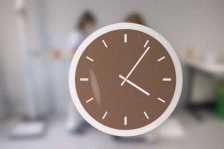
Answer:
4h06
